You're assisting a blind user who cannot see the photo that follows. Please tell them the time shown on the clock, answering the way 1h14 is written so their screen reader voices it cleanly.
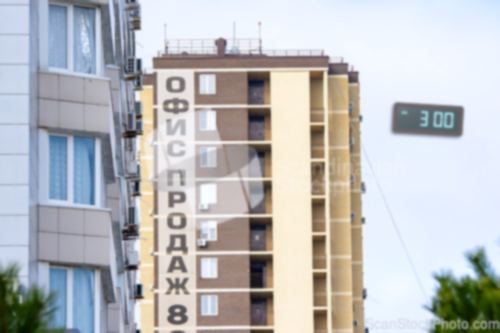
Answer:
3h00
